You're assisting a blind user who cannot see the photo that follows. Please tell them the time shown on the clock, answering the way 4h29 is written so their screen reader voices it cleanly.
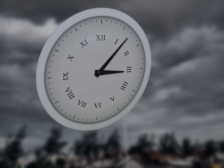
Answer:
3h07
